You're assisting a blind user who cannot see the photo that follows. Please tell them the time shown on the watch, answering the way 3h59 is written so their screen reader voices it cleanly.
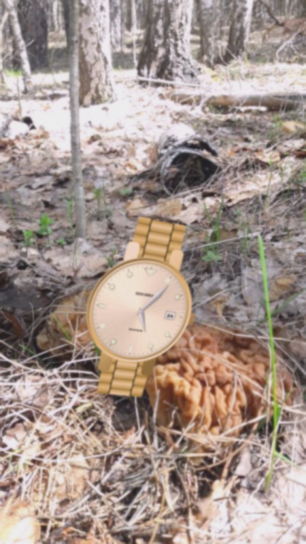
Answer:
5h06
